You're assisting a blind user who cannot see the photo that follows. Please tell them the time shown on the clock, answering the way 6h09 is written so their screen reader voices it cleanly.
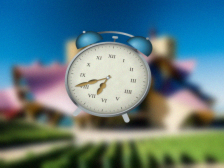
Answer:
6h41
